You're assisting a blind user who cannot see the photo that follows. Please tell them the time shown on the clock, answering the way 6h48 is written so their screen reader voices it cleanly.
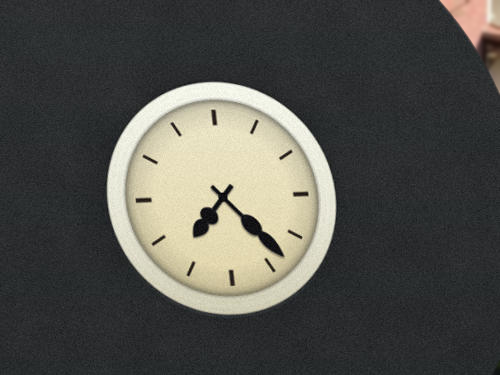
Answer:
7h23
